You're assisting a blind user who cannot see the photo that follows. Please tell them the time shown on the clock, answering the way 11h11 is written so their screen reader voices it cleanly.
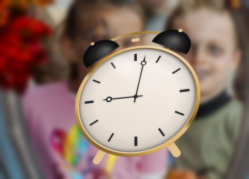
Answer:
9h02
